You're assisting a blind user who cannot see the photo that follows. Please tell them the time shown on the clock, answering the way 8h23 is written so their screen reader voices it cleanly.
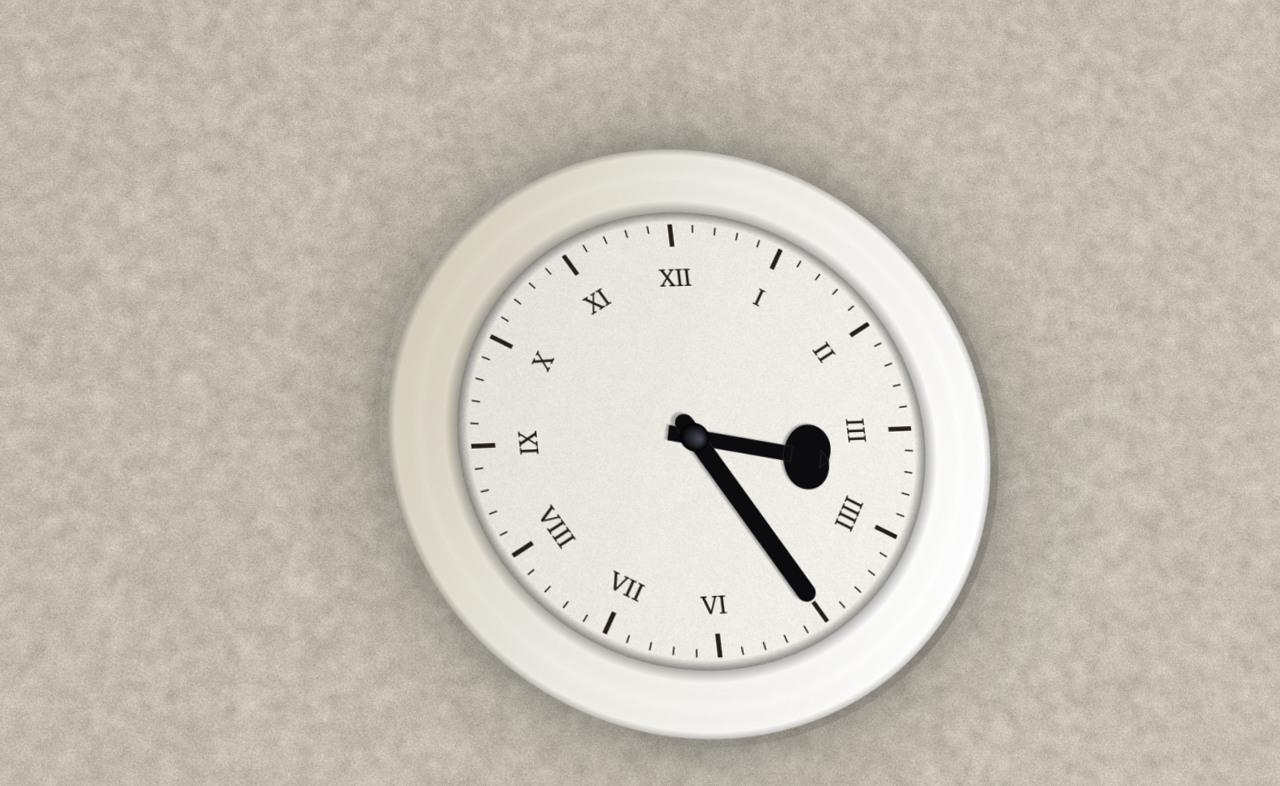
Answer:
3h25
